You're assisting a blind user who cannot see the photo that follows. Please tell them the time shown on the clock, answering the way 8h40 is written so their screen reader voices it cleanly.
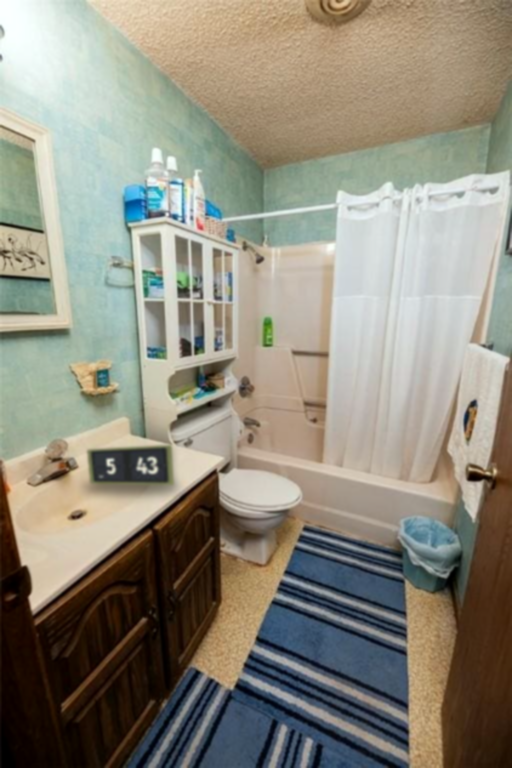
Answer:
5h43
